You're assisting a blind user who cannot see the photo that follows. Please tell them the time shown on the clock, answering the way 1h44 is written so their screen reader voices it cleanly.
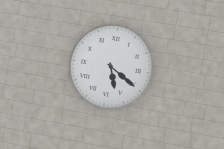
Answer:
5h20
